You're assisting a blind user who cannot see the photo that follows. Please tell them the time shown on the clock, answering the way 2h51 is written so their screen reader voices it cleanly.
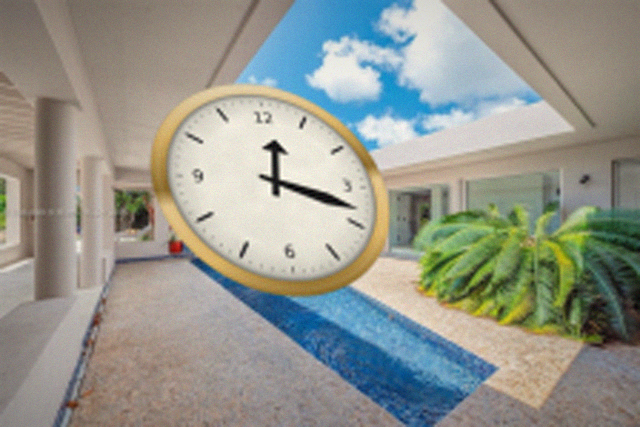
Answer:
12h18
